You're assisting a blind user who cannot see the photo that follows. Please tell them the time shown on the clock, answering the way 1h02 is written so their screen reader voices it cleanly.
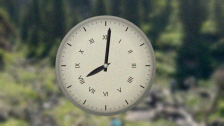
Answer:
8h01
